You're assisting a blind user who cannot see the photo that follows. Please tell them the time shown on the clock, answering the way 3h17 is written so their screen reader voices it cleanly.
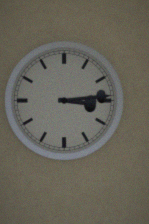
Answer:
3h14
